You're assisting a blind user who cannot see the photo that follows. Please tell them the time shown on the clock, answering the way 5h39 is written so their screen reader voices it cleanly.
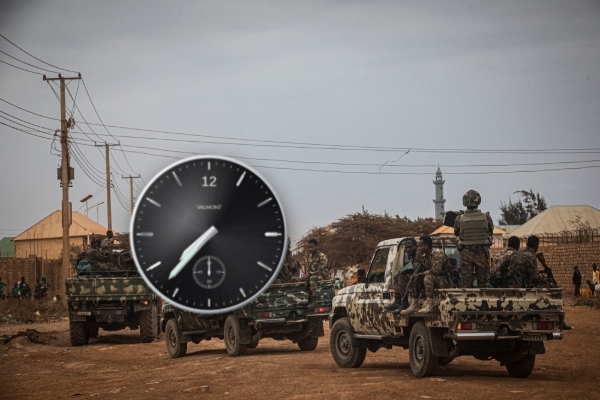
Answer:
7h37
